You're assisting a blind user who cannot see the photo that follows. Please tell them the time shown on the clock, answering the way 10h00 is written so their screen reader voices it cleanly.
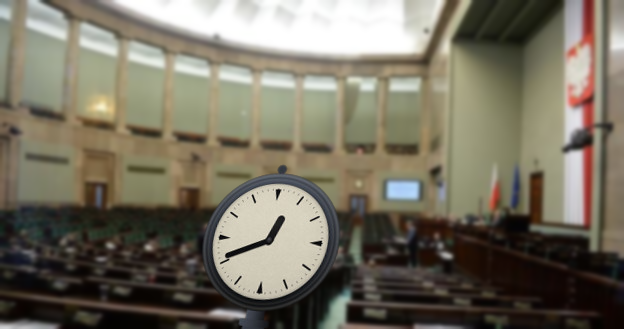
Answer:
12h41
